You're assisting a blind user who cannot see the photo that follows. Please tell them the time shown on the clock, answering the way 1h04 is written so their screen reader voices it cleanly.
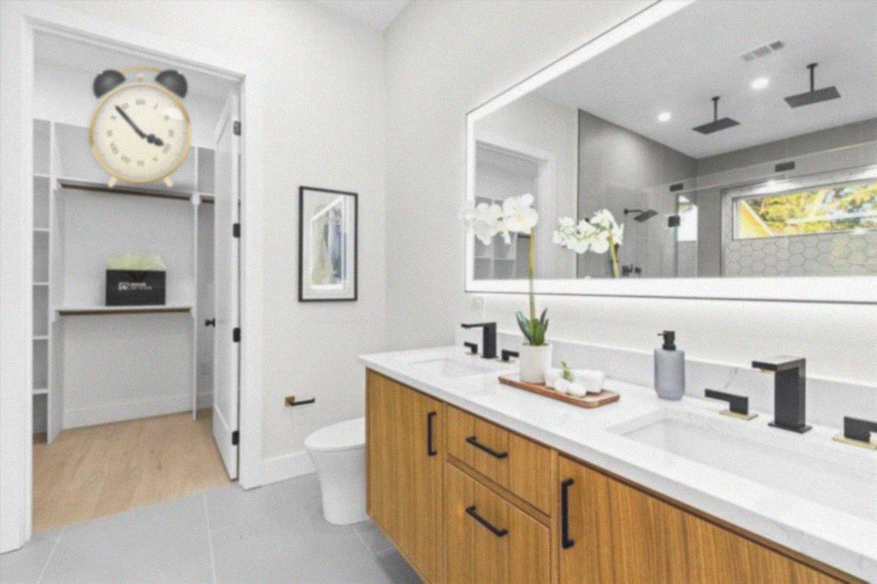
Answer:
3h53
